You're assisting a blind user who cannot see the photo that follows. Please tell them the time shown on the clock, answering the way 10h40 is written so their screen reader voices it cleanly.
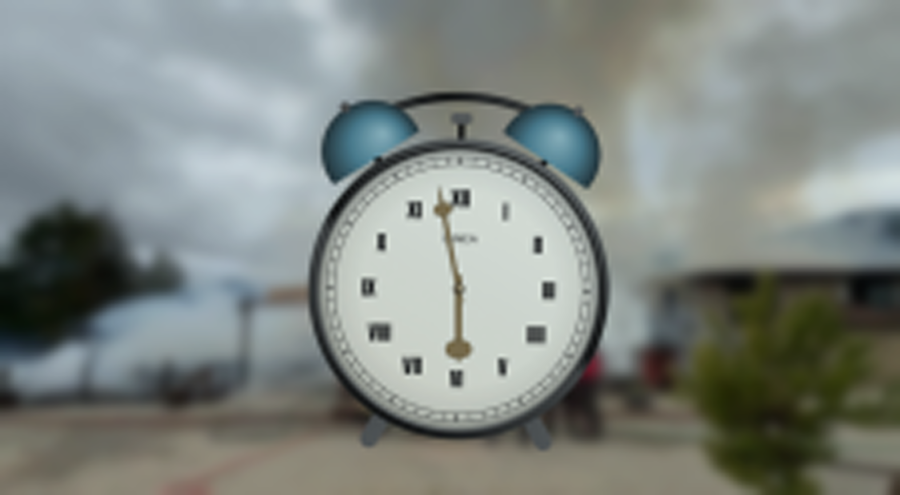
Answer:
5h58
